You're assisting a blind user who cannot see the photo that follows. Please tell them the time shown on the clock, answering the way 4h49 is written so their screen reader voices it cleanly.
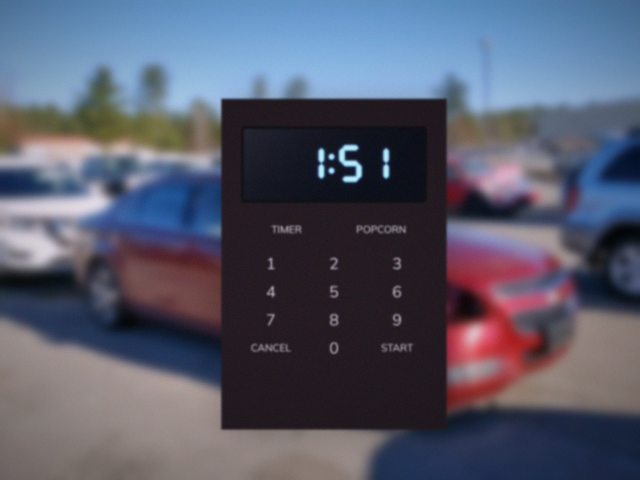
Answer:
1h51
